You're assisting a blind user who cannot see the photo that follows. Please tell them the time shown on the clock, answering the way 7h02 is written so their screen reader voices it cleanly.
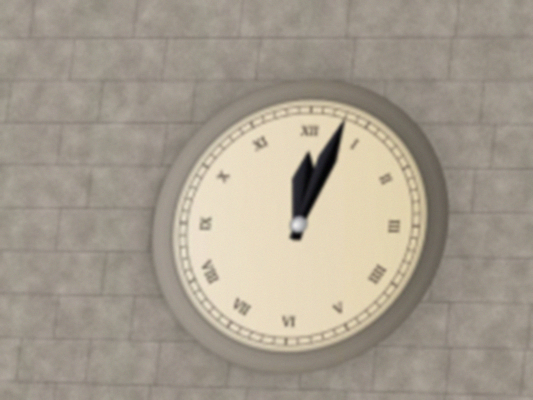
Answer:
12h03
